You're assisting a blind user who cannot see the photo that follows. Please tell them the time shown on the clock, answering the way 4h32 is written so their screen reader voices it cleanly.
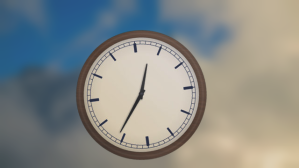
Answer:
12h36
